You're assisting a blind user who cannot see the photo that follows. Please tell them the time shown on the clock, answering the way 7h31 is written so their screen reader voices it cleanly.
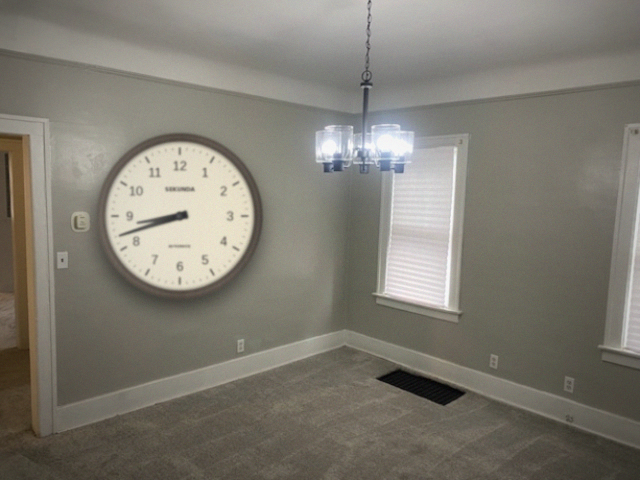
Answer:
8h42
